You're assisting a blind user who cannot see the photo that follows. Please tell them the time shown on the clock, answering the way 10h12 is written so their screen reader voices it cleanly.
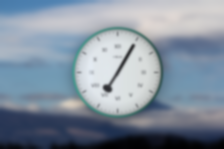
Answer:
7h05
